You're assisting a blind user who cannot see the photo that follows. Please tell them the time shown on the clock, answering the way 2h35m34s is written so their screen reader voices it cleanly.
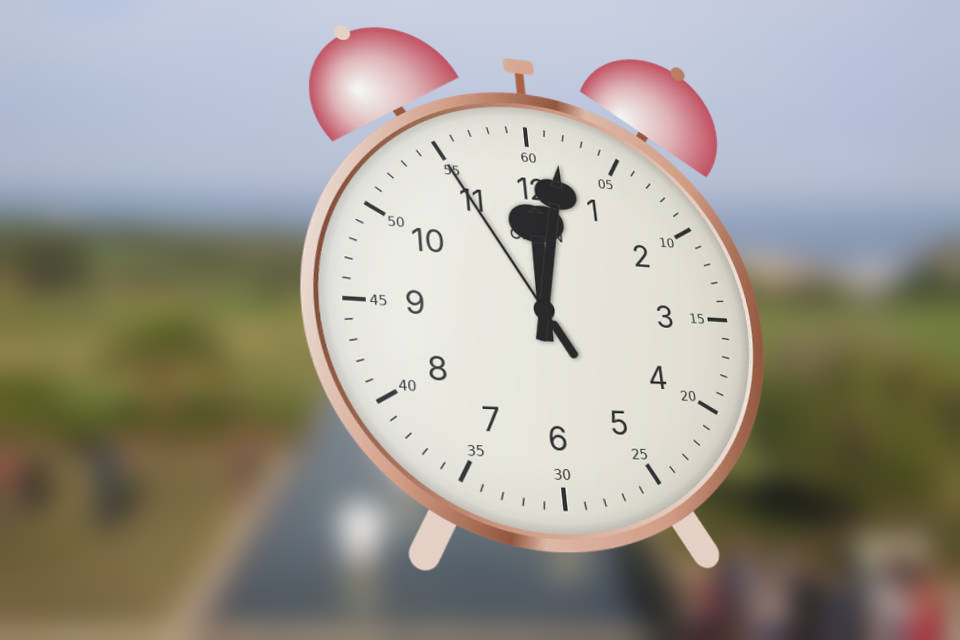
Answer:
12h01m55s
